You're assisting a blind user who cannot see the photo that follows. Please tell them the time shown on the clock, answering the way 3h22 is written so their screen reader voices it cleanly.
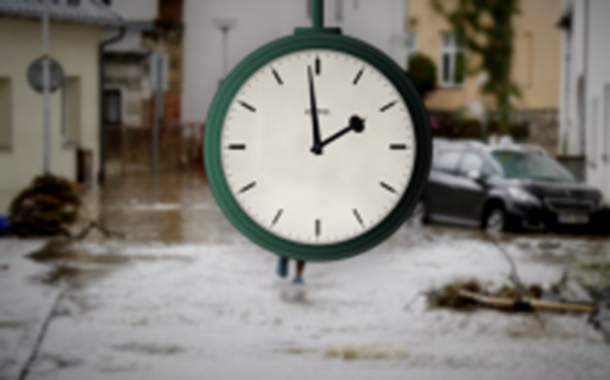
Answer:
1h59
